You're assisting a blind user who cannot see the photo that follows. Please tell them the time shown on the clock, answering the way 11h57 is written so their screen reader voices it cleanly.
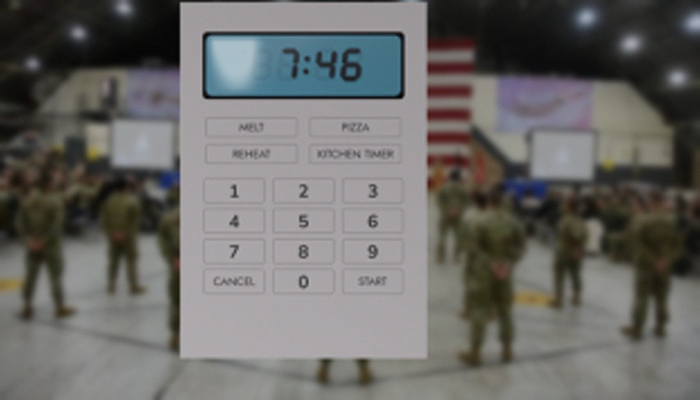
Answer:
7h46
